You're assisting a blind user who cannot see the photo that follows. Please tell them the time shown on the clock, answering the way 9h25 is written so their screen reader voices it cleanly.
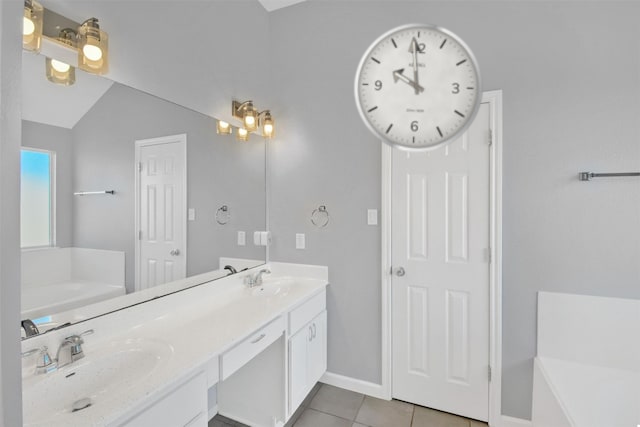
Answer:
9h59
